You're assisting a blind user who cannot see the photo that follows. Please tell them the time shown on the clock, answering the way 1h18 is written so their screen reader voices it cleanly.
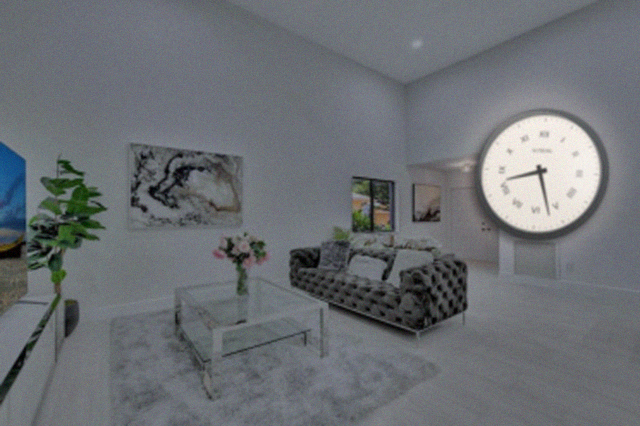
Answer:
8h27
